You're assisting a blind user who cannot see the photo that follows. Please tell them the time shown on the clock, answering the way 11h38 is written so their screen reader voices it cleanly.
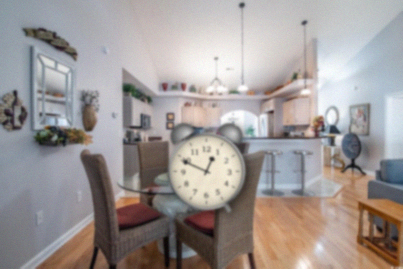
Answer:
12h49
